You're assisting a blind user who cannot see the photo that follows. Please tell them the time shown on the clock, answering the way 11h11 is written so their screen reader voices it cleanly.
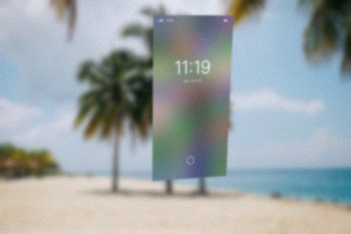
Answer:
11h19
